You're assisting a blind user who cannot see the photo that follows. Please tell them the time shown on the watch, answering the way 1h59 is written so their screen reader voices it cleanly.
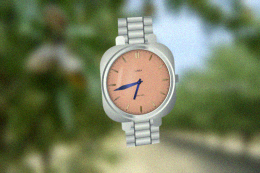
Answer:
6h43
